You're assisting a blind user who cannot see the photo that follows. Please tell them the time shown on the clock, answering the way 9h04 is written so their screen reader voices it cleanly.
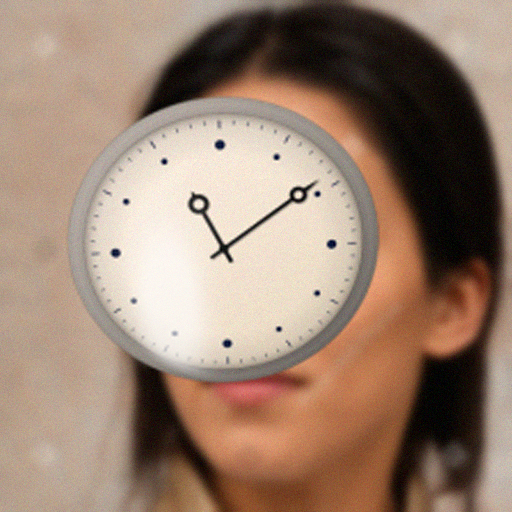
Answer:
11h09
